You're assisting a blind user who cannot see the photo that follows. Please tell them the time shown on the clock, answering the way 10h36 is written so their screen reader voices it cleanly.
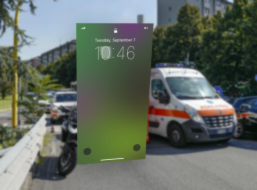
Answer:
10h46
